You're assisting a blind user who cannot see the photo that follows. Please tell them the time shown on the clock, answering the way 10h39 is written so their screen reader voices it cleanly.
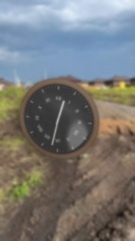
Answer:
12h32
